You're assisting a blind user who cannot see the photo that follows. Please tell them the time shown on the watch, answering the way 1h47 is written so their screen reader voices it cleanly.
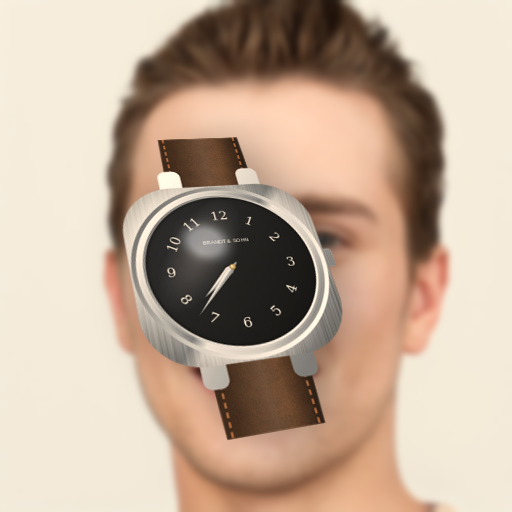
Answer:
7h37
